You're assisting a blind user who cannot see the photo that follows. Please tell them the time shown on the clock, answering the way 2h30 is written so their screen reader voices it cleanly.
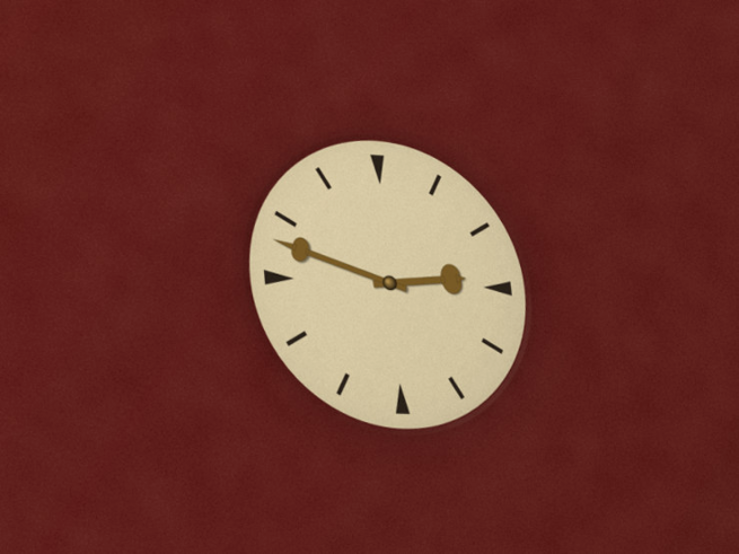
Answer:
2h48
